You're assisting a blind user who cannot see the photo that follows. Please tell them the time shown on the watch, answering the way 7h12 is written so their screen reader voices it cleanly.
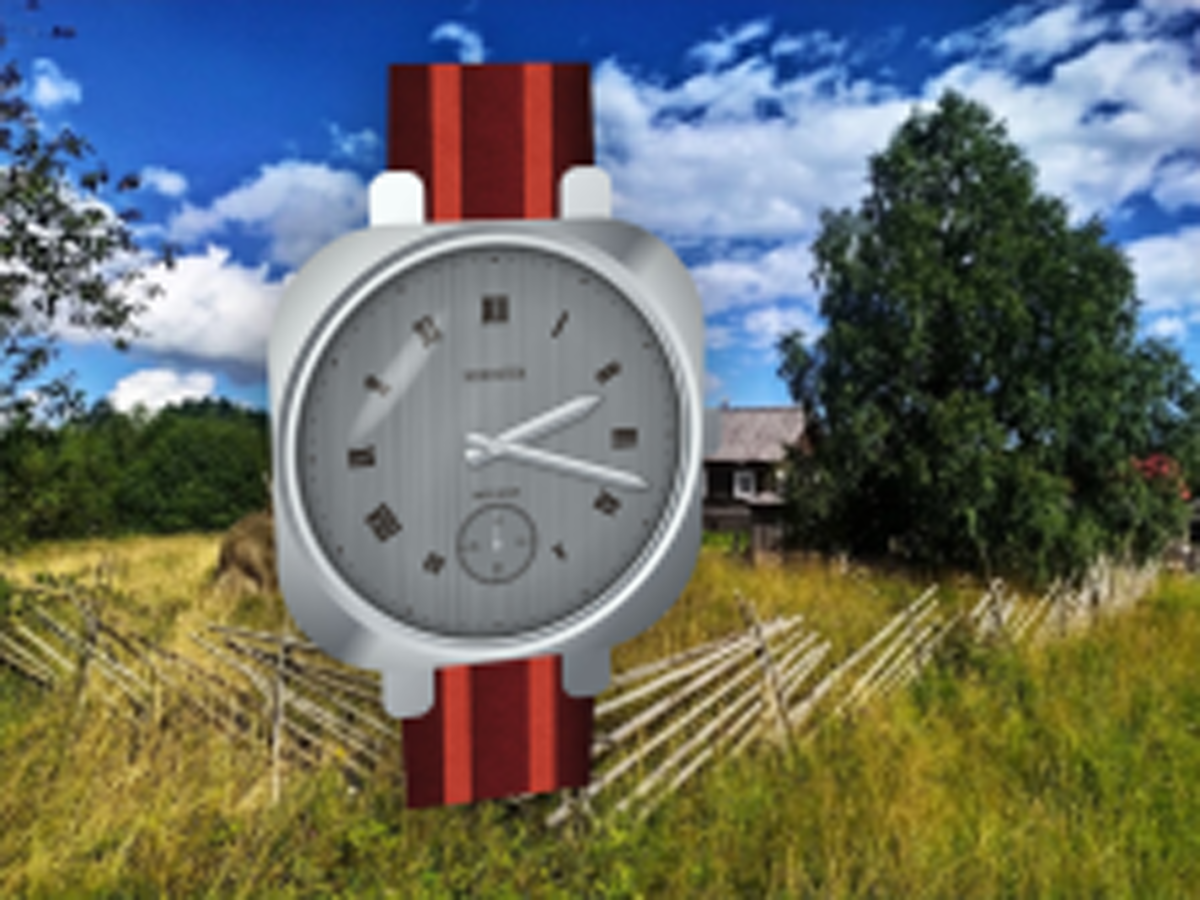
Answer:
2h18
